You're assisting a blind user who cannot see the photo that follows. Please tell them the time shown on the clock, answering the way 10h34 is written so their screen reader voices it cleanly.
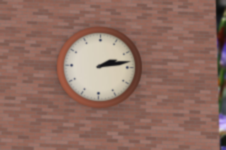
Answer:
2h13
